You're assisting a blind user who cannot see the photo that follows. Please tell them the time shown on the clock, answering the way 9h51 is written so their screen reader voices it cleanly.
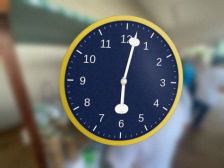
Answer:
6h02
